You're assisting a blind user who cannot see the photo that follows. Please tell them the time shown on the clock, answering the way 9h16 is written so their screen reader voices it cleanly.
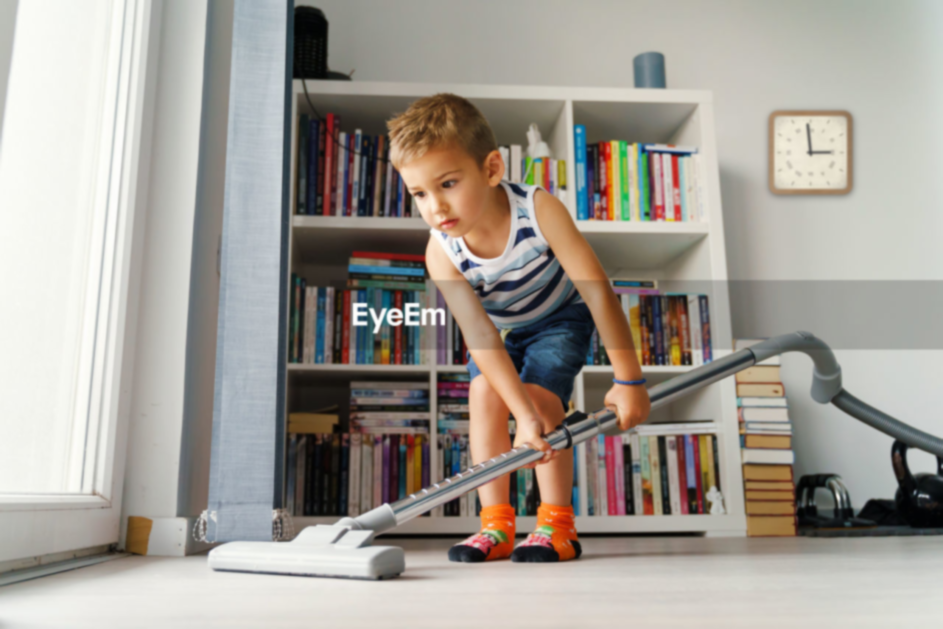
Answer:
2h59
